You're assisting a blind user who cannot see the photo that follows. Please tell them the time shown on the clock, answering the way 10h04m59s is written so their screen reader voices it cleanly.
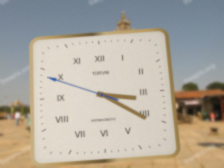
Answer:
3h20m49s
